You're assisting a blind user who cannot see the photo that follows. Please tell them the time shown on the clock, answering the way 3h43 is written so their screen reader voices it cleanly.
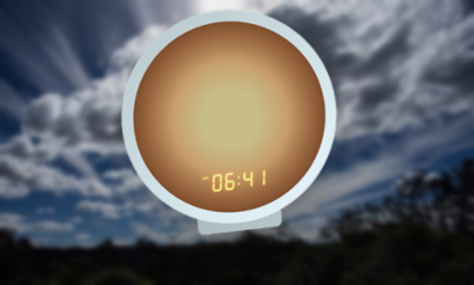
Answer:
6h41
